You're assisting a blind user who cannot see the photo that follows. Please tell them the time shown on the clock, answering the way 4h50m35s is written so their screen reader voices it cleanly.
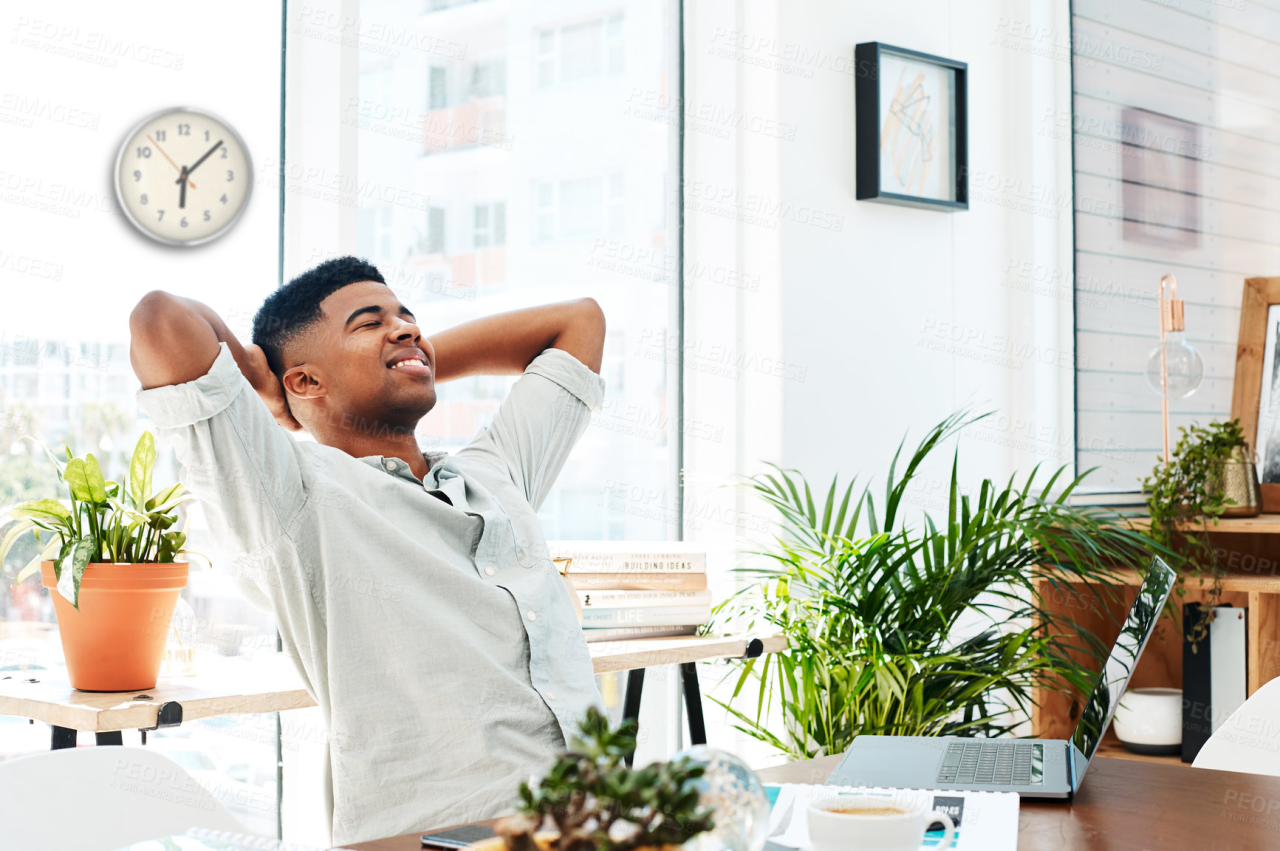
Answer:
6h07m53s
